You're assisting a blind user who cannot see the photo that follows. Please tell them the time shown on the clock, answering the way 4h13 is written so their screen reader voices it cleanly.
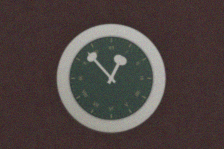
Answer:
12h53
